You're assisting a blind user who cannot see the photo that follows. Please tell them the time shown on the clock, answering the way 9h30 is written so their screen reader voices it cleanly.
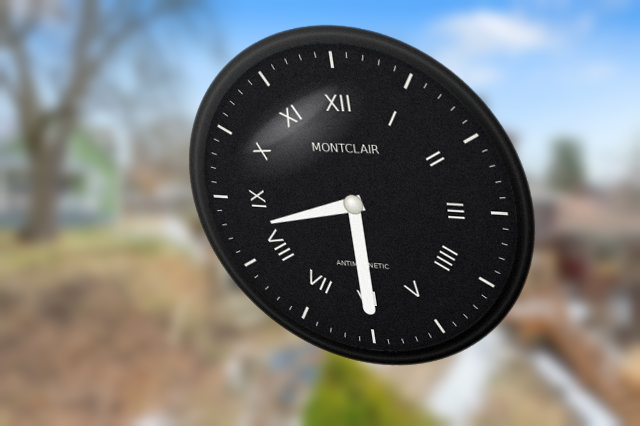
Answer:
8h30
